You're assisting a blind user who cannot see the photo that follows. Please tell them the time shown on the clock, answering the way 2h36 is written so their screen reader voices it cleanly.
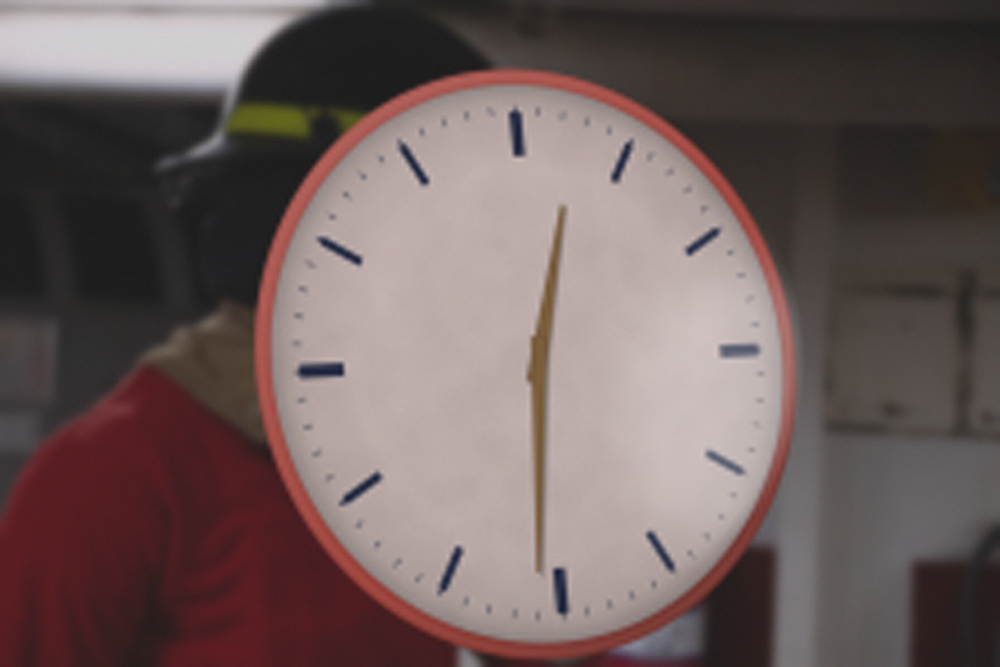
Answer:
12h31
